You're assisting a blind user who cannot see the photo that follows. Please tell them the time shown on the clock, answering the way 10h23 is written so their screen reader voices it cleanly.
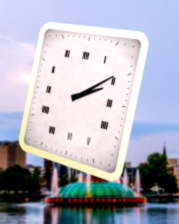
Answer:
2h09
